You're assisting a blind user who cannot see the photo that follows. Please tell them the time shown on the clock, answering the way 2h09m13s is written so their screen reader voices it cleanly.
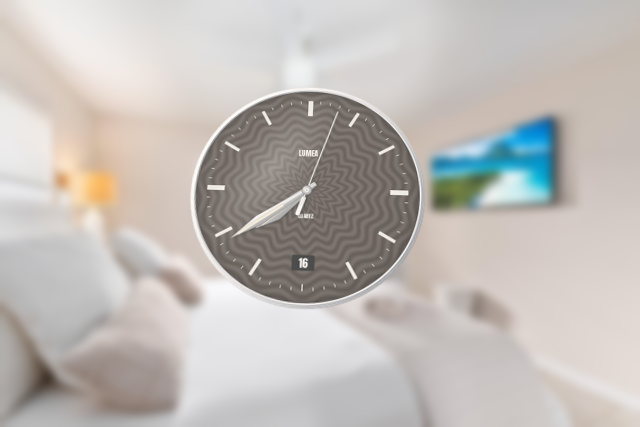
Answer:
7h39m03s
